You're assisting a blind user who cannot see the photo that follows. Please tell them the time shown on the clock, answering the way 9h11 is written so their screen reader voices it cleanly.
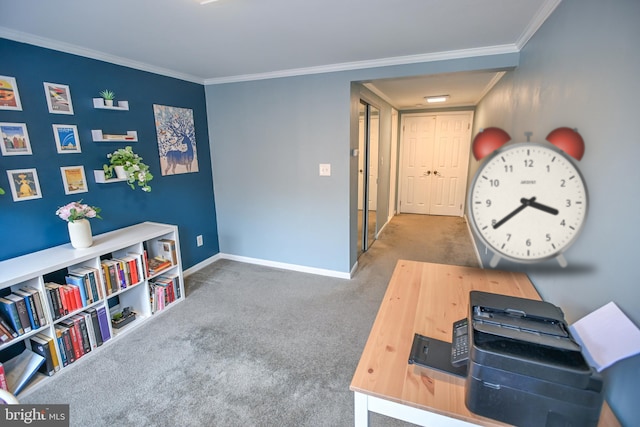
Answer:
3h39
